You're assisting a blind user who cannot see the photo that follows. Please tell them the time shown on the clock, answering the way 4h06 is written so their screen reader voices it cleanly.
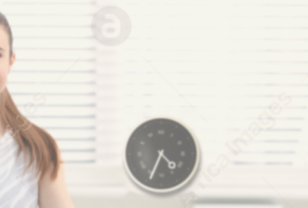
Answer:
4h34
